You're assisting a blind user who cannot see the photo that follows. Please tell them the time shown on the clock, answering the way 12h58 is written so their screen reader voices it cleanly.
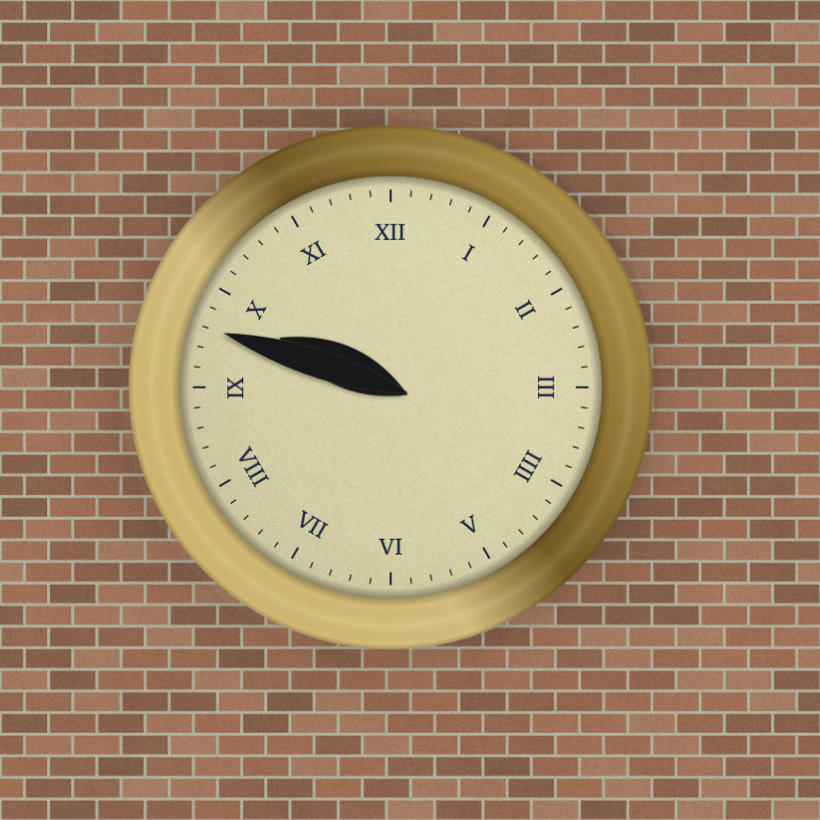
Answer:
9h48
